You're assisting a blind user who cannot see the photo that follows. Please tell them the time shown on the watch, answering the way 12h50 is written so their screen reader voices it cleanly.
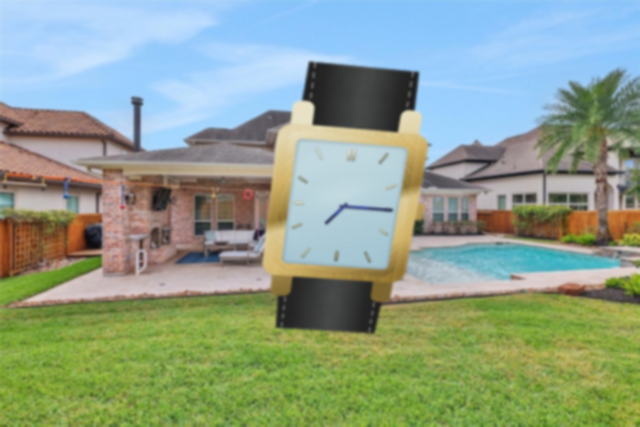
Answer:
7h15
